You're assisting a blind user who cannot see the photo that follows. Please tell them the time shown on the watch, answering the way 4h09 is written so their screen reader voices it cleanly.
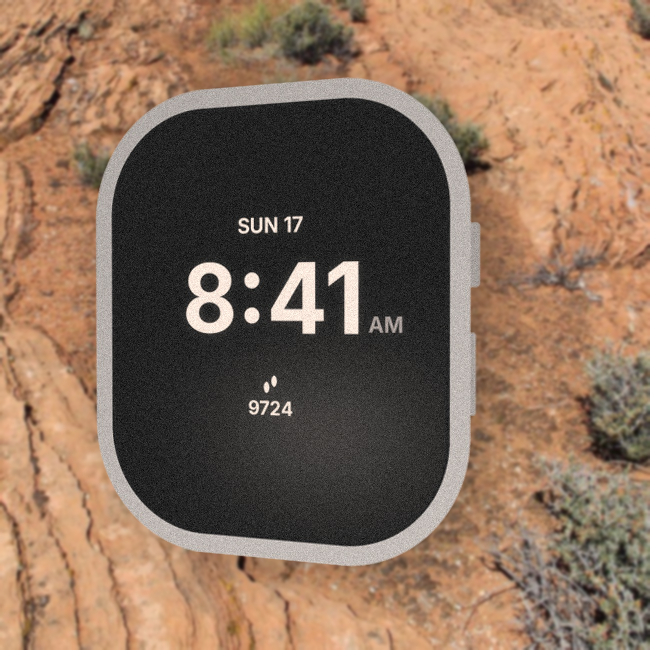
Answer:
8h41
